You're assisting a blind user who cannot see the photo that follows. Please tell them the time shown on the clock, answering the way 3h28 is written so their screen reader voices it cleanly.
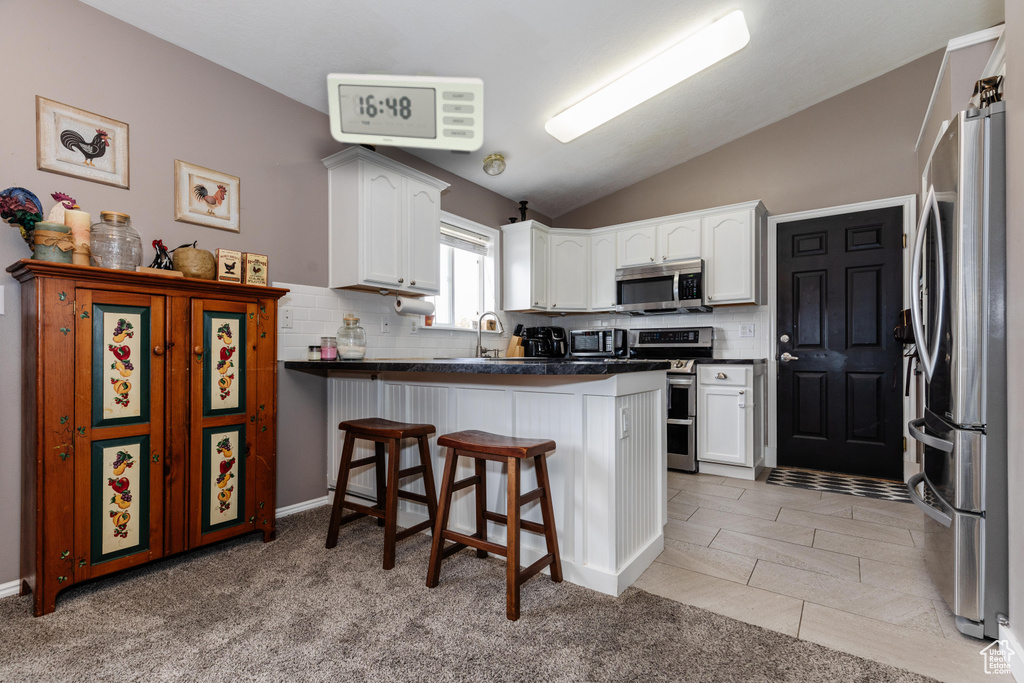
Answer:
16h48
